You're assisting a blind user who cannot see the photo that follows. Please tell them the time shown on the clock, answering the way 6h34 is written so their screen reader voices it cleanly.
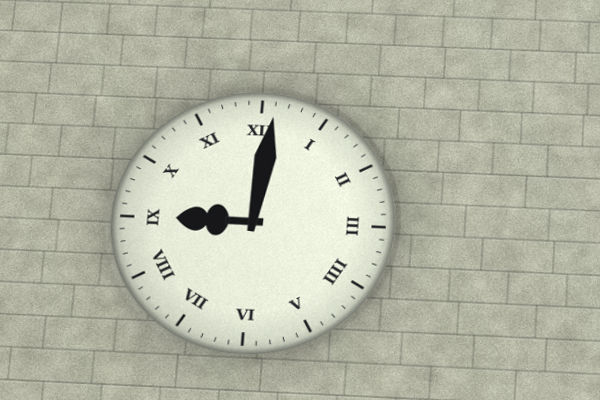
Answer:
9h01
